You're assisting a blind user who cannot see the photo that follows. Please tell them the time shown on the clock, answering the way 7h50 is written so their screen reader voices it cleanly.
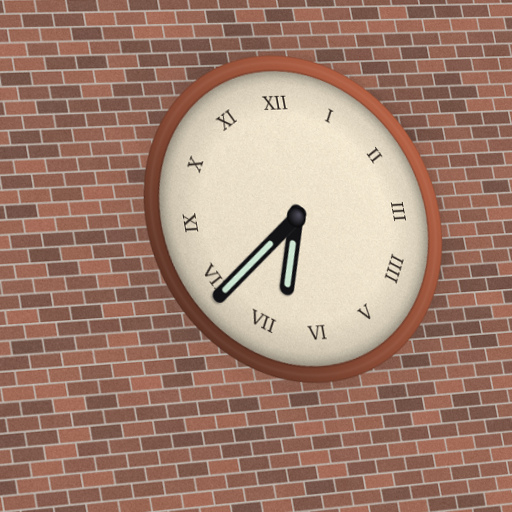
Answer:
6h39
